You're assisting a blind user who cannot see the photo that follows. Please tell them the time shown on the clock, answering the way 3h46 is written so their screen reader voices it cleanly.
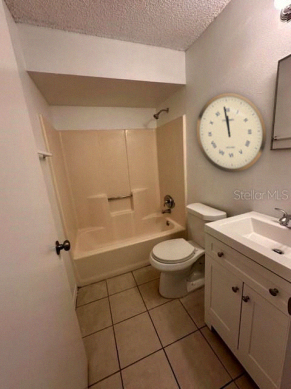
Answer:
11h59
